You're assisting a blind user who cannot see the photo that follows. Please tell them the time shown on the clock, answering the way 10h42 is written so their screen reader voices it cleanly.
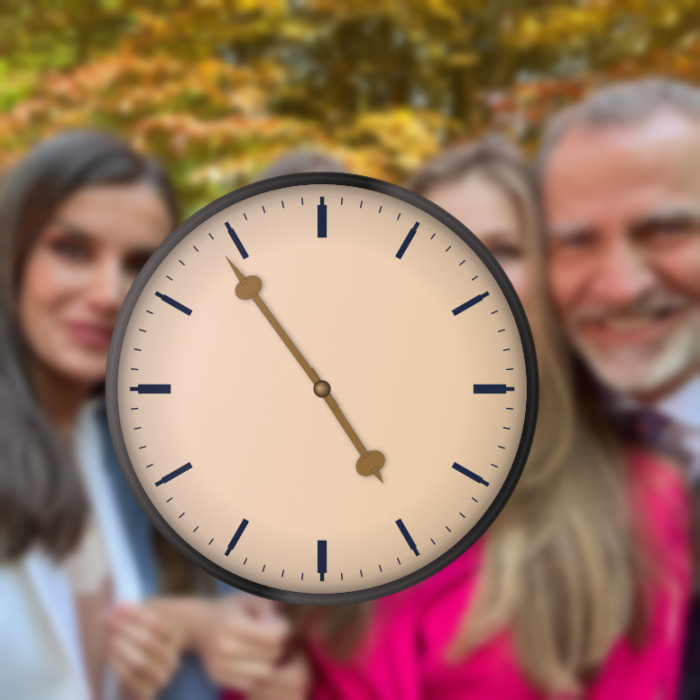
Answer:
4h54
